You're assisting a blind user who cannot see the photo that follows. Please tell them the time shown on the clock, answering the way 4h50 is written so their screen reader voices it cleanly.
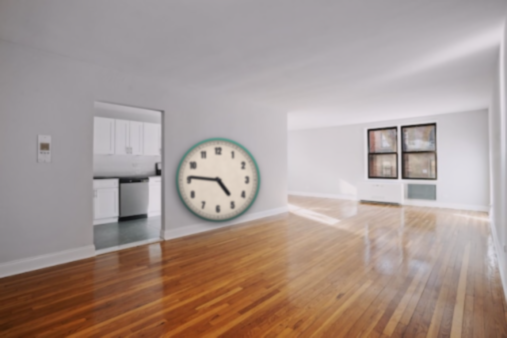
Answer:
4h46
